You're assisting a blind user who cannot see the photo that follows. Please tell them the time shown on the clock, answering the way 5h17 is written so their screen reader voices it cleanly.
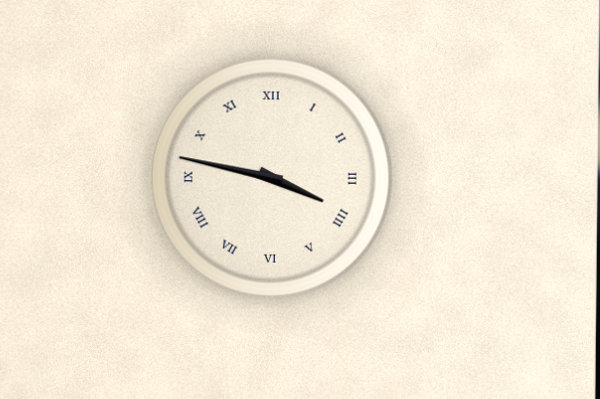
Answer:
3h47
